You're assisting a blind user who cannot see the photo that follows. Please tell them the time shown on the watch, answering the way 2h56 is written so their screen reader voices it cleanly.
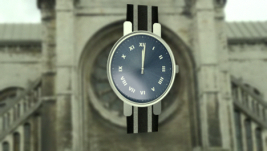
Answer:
12h01
